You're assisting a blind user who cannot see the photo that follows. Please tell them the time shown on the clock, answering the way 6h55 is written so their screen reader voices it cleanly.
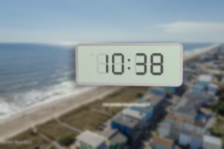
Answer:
10h38
